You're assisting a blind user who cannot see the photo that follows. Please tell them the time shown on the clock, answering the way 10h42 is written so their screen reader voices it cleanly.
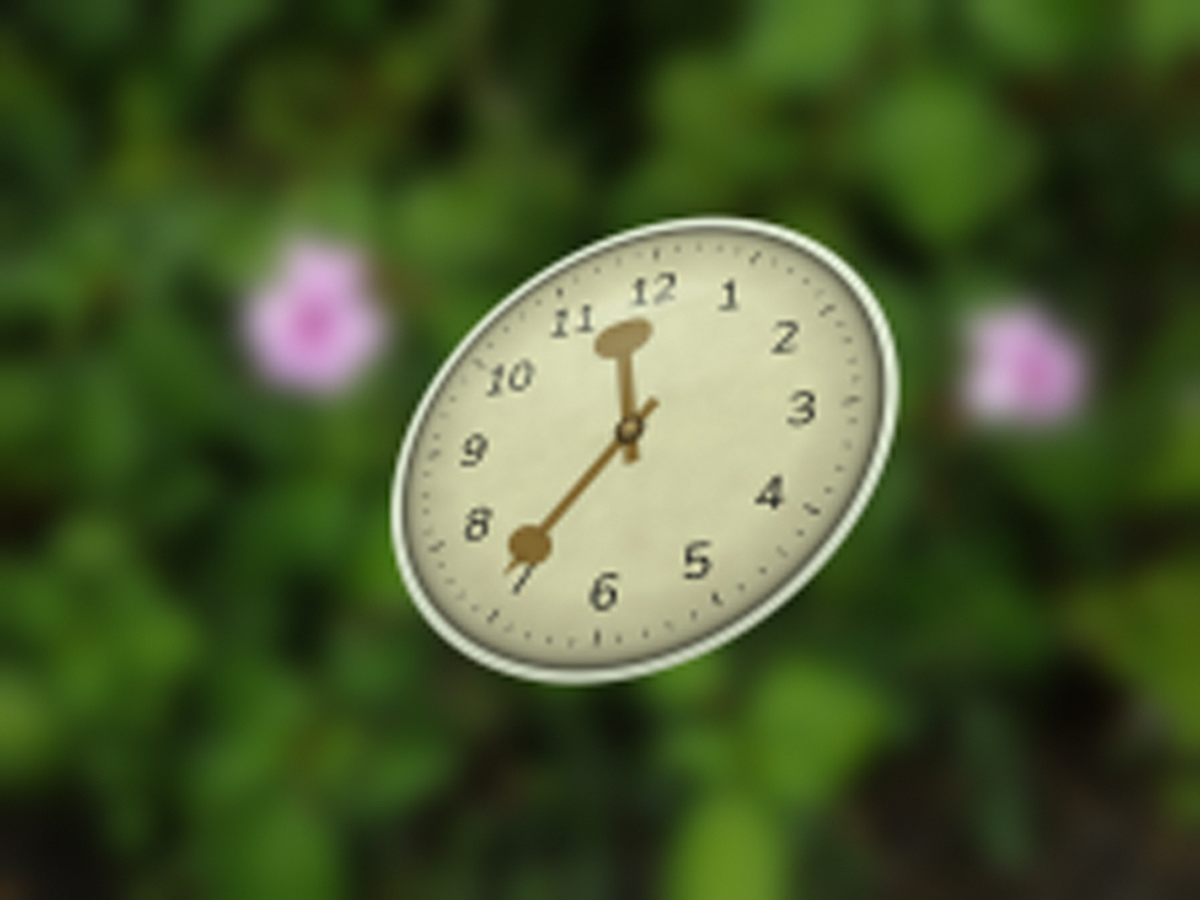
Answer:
11h36
